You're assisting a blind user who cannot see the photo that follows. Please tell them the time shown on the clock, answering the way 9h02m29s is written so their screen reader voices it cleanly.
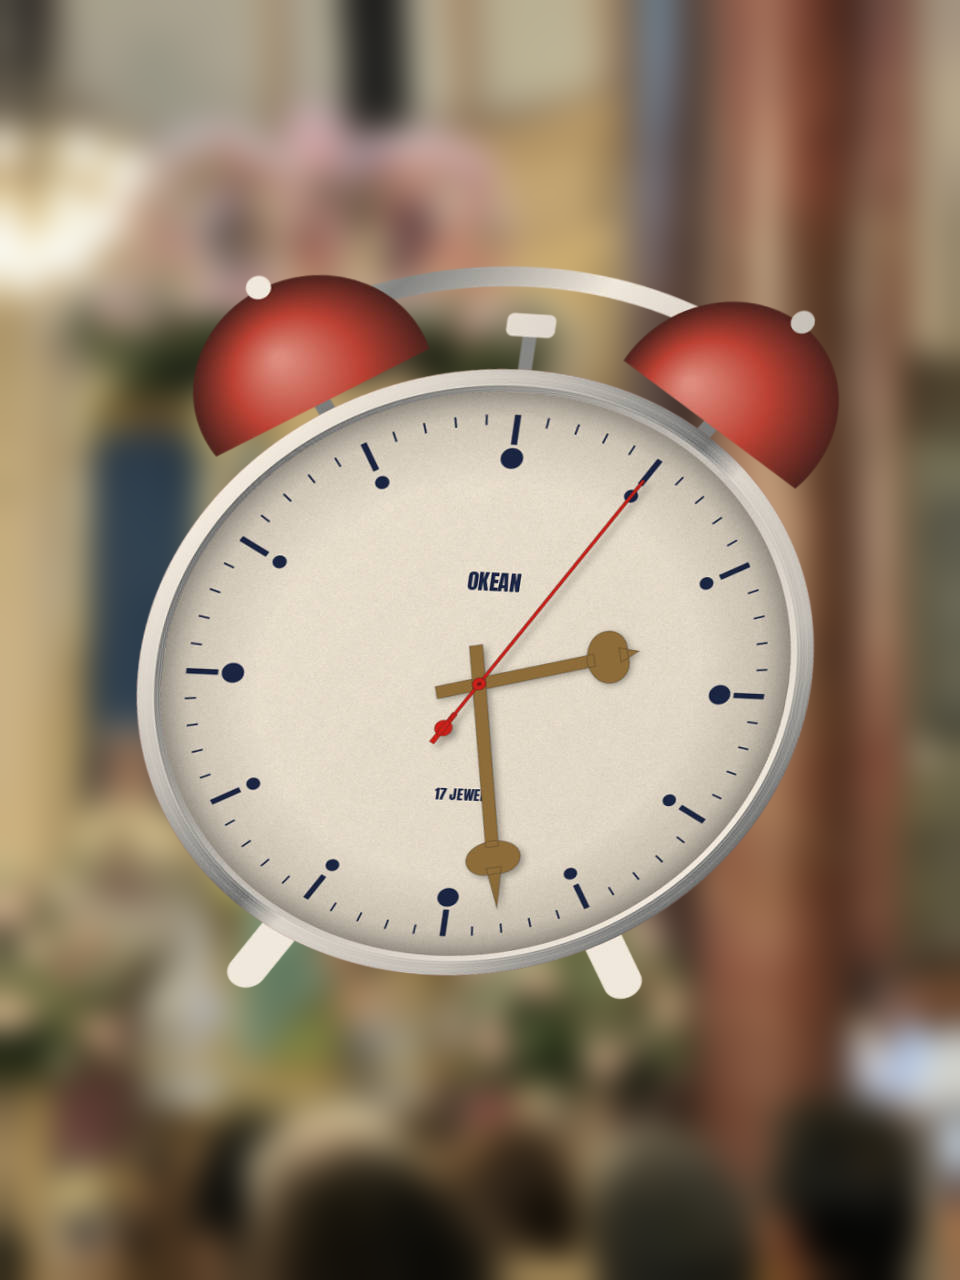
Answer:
2h28m05s
